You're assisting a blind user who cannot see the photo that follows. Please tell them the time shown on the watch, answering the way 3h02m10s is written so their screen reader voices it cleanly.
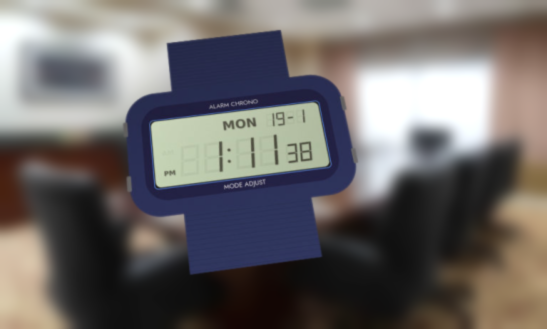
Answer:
1h11m38s
